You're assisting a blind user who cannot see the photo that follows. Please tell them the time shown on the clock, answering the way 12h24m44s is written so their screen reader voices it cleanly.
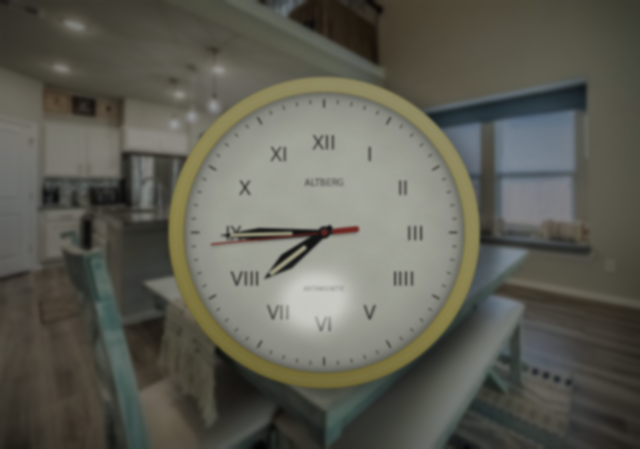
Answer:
7h44m44s
